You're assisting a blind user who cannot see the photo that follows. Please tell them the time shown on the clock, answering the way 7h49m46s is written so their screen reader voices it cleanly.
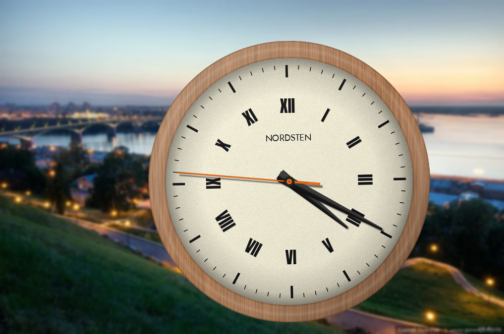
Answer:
4h19m46s
